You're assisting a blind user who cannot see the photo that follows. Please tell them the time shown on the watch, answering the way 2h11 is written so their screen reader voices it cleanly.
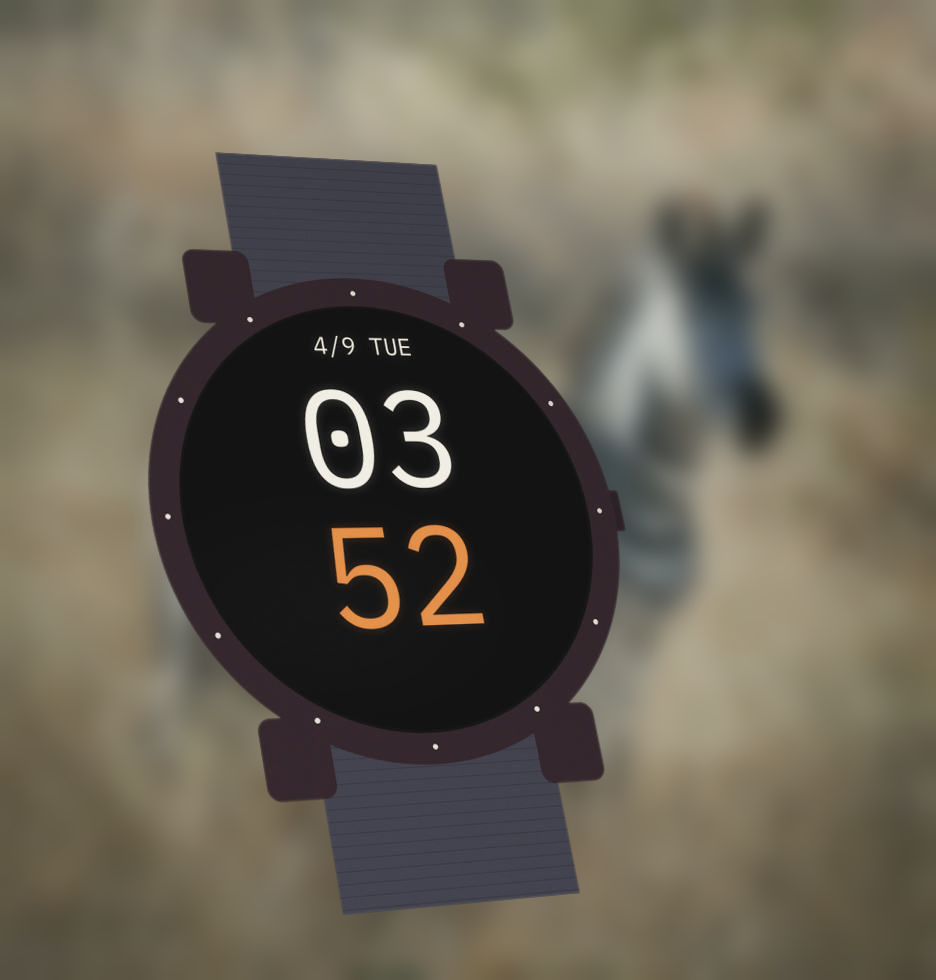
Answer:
3h52
